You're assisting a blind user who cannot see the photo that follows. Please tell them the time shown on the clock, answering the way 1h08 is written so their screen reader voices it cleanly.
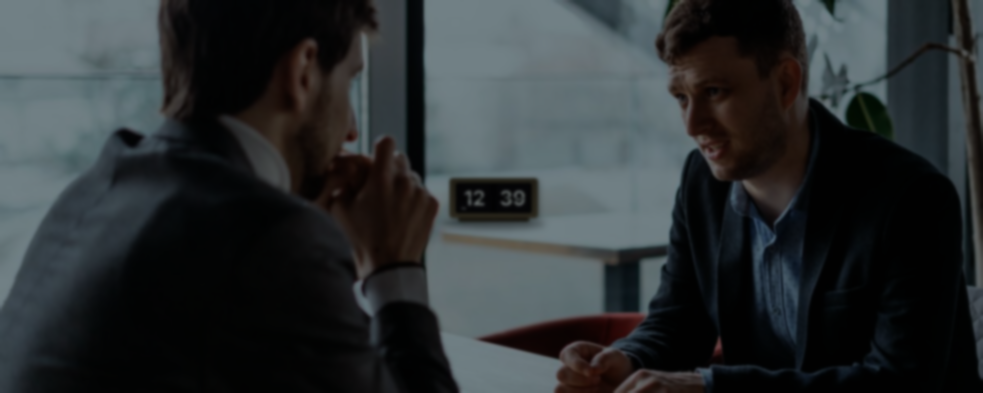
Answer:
12h39
